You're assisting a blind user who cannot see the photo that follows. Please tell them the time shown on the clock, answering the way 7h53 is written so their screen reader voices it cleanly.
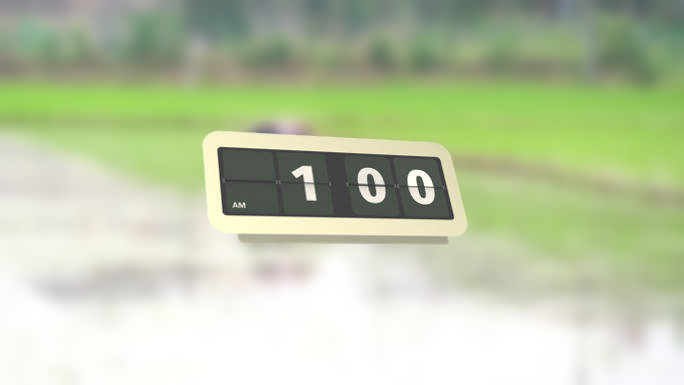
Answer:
1h00
